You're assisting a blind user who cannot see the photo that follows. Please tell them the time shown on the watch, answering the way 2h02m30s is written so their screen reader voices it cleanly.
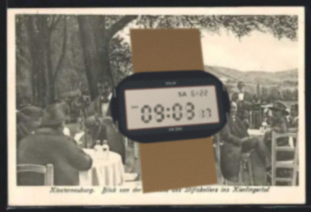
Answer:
9h03m17s
